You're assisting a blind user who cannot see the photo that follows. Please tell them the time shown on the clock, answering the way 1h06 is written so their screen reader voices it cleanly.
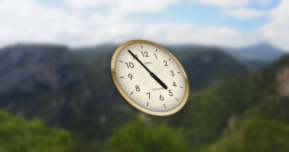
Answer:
4h55
